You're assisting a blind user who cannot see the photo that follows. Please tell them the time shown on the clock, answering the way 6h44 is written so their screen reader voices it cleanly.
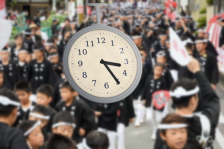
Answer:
3h25
